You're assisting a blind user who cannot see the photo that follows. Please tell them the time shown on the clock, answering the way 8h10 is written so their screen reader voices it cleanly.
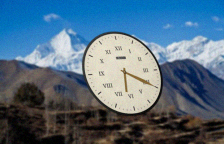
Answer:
6h20
